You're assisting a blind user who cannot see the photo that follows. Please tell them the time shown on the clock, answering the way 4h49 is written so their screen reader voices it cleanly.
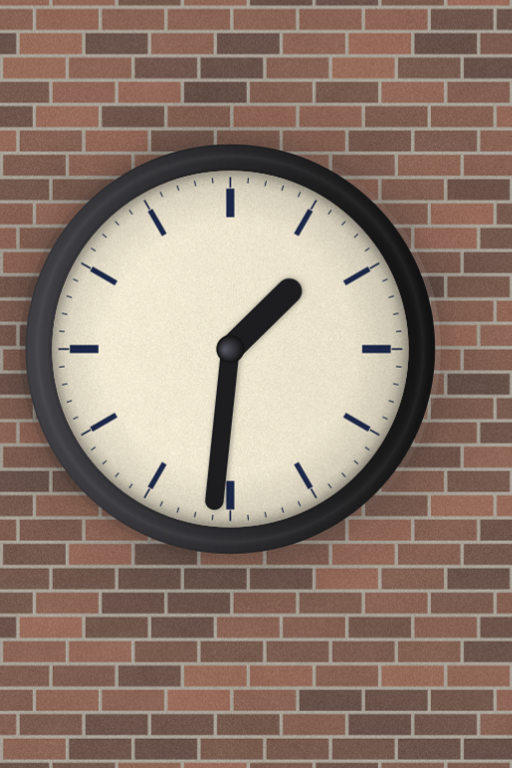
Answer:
1h31
